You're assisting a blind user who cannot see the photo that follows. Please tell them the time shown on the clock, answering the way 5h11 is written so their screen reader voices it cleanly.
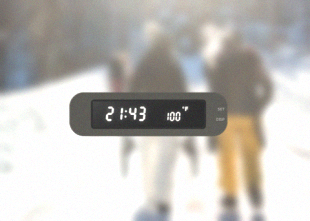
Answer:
21h43
